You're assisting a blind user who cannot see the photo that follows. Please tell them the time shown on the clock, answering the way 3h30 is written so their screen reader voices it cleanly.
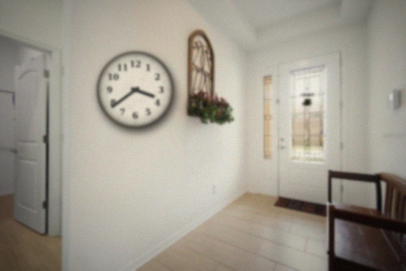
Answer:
3h39
